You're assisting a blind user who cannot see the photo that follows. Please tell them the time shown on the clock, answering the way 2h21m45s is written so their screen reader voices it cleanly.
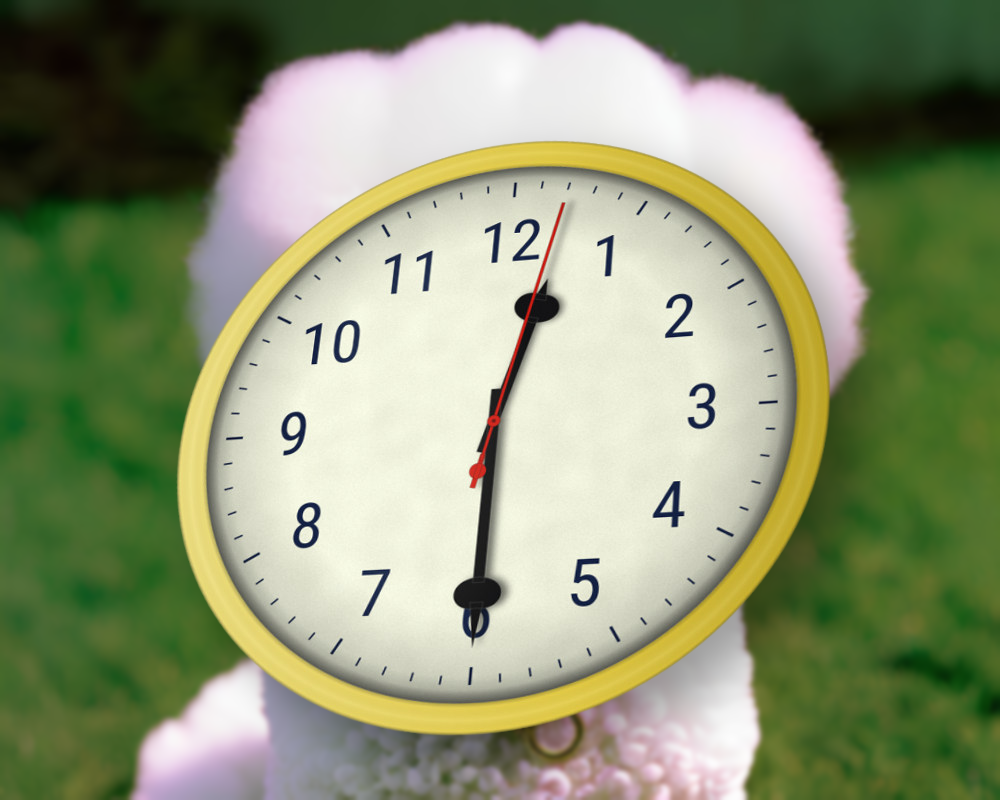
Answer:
12h30m02s
